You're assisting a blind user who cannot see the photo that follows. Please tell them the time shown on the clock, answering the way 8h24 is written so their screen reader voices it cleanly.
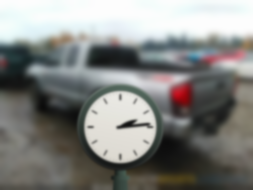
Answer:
2h14
